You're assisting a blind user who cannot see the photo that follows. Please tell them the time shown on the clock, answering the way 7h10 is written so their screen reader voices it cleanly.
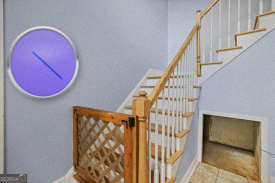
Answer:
10h22
